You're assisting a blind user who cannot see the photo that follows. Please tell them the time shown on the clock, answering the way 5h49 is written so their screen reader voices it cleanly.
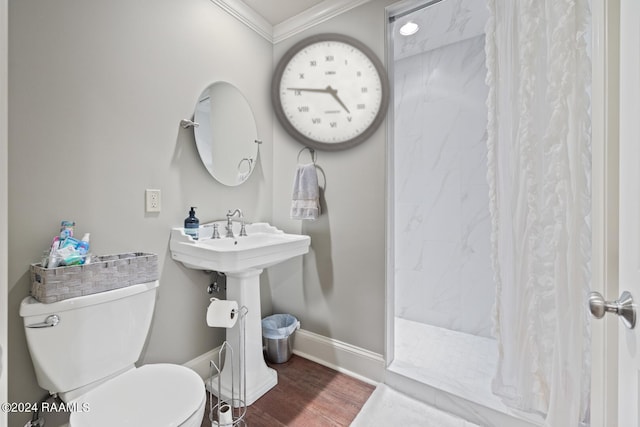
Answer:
4h46
